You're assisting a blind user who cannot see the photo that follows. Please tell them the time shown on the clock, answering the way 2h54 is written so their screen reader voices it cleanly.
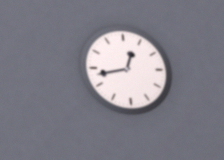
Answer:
12h43
